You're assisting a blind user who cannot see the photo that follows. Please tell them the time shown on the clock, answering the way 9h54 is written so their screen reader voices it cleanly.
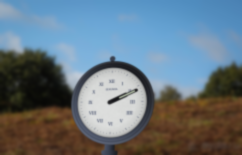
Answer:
2h11
